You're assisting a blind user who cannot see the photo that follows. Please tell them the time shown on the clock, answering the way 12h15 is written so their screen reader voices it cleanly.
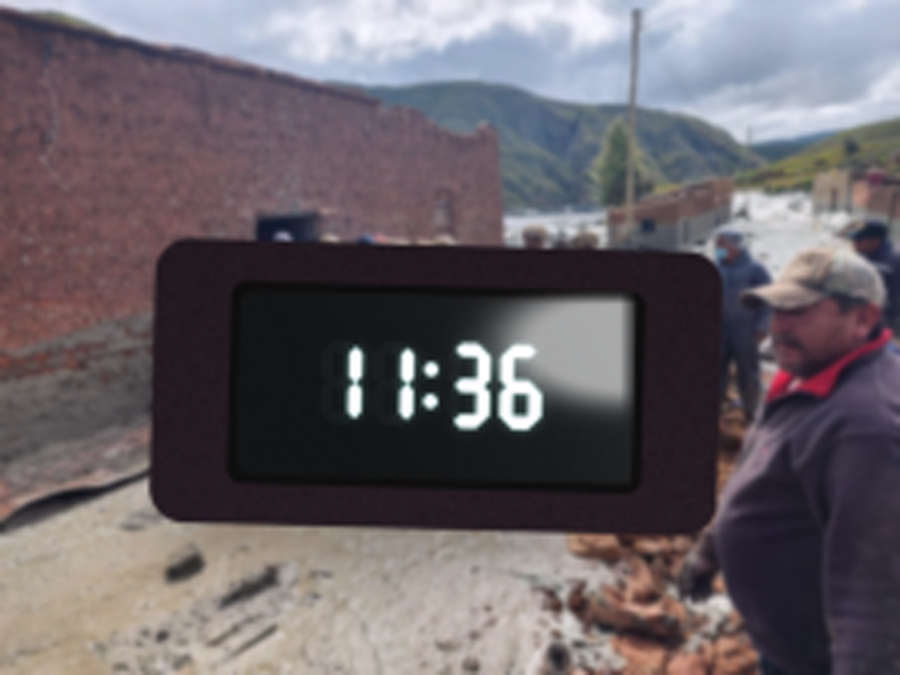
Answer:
11h36
